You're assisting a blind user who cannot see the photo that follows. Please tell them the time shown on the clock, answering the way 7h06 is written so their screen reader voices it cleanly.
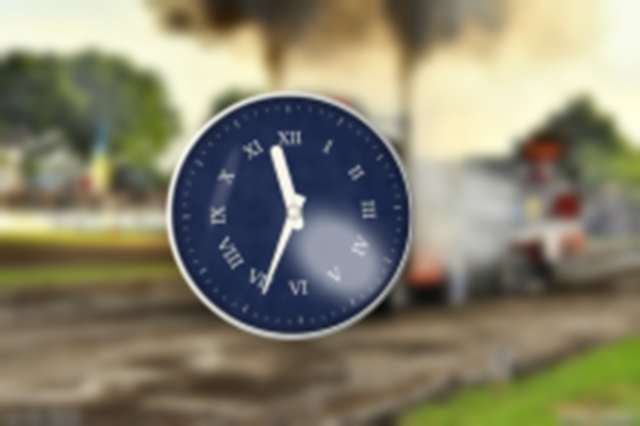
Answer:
11h34
